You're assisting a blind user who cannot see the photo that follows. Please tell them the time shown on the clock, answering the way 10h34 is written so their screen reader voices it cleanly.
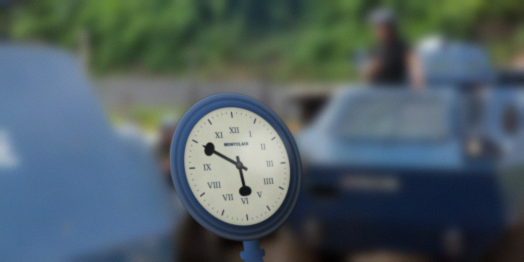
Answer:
5h50
